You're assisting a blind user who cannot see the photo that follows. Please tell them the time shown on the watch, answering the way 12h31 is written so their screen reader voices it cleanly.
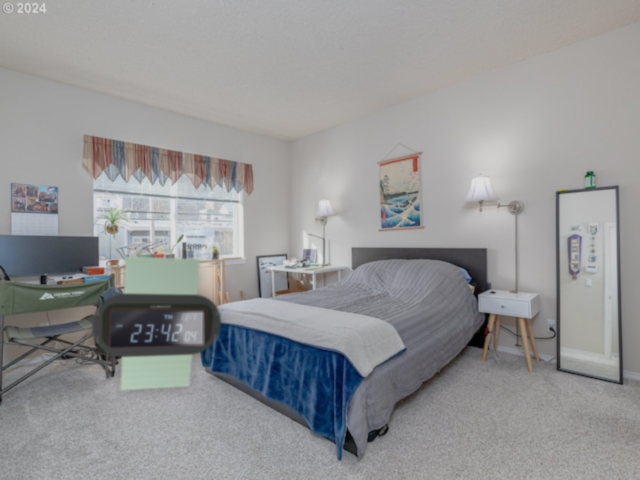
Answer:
23h42
